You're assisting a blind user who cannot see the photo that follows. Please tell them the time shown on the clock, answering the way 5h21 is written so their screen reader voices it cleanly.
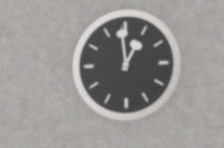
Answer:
12h59
